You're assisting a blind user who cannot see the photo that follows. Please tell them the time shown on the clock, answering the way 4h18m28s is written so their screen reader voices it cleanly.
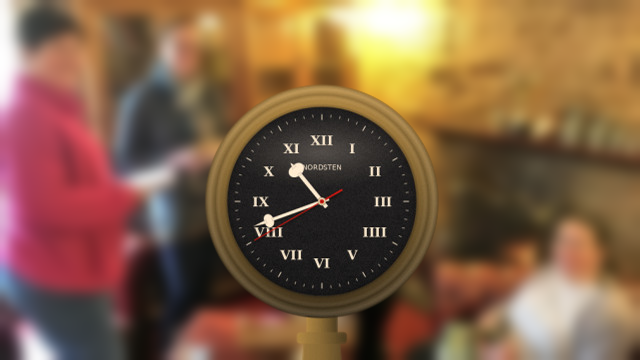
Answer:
10h41m40s
